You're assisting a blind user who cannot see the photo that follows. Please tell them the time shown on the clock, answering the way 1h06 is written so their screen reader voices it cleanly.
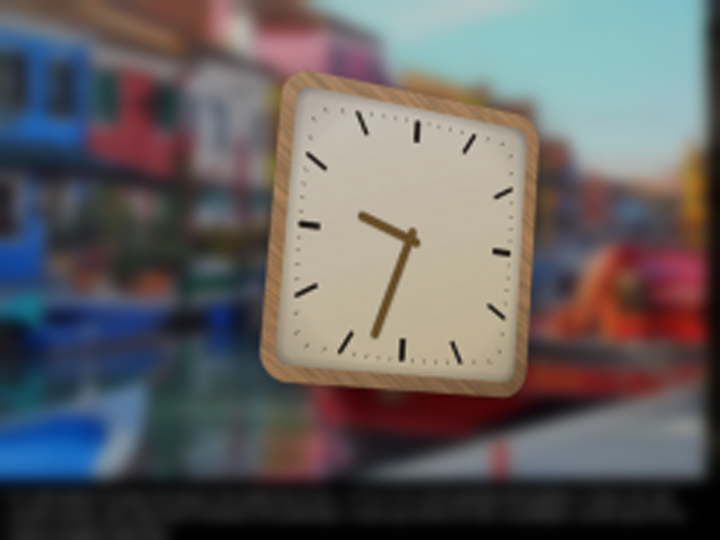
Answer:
9h33
